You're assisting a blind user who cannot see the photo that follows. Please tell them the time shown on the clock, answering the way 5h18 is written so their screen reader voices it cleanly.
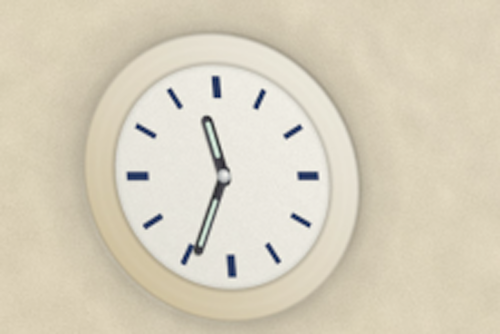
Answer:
11h34
